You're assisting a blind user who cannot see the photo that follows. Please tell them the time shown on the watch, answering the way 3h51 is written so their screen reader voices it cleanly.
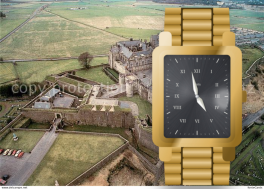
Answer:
4h58
